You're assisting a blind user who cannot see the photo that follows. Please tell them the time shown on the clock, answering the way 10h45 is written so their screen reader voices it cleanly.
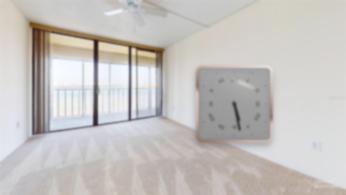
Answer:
5h28
